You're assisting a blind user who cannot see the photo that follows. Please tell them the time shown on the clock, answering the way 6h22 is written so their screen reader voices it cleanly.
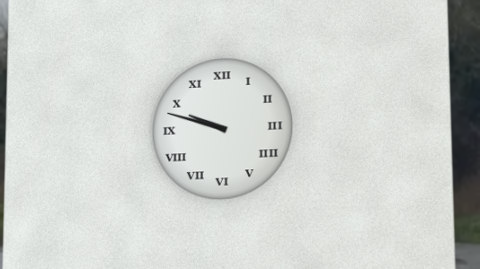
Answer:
9h48
